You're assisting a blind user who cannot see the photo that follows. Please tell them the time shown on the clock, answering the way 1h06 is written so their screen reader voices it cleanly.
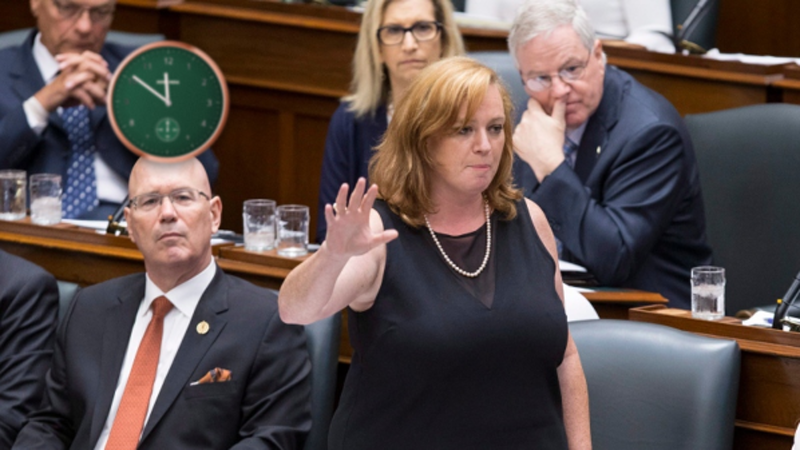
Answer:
11h51
